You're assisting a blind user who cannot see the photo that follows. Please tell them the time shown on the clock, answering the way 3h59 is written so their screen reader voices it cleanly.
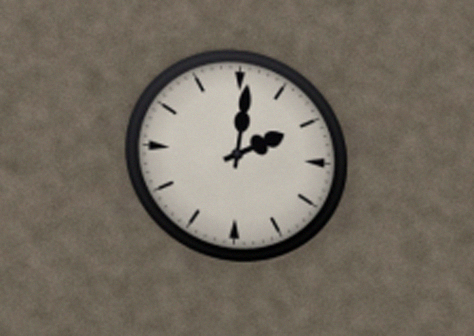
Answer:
2h01
